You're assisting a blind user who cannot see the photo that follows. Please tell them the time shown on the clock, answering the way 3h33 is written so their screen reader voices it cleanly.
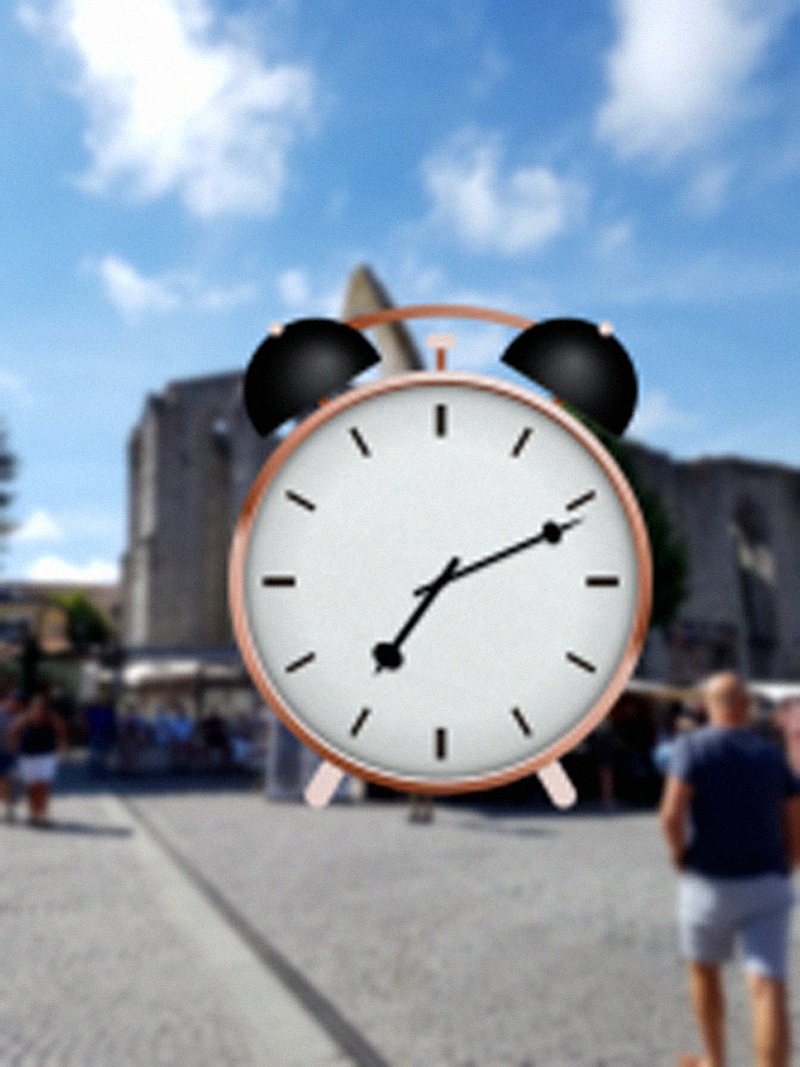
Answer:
7h11
